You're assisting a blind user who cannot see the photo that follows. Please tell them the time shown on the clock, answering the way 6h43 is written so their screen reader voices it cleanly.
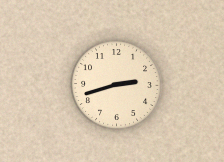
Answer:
2h42
